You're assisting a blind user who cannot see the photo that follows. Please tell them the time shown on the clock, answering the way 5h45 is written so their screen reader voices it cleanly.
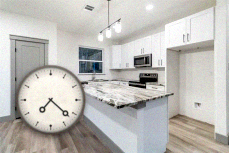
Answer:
7h22
